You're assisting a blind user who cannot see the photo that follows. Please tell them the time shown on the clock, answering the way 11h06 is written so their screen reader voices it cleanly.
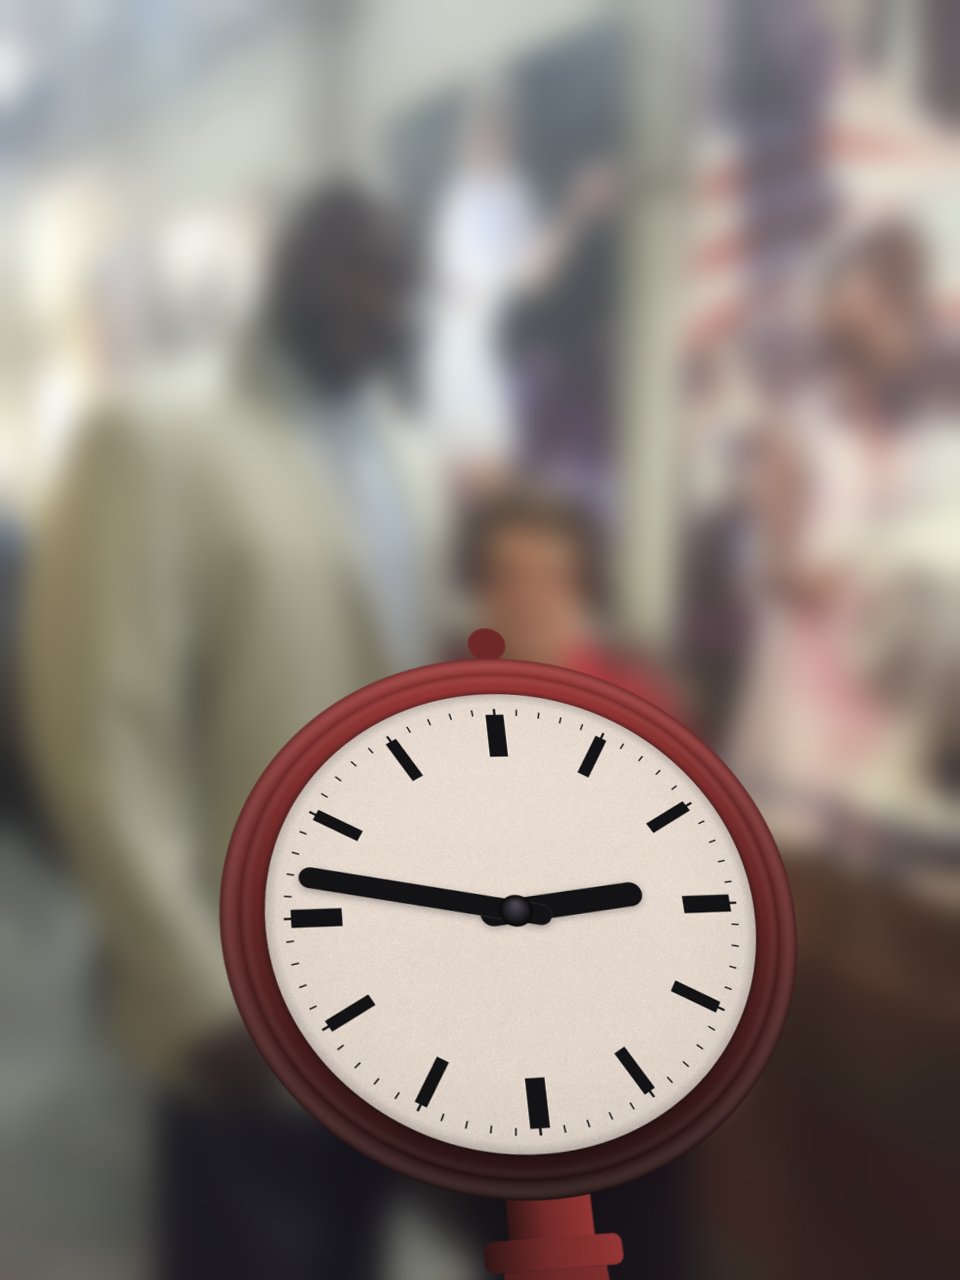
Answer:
2h47
